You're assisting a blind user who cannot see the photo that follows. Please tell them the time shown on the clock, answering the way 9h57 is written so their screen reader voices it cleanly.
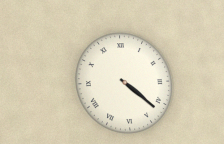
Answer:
4h22
